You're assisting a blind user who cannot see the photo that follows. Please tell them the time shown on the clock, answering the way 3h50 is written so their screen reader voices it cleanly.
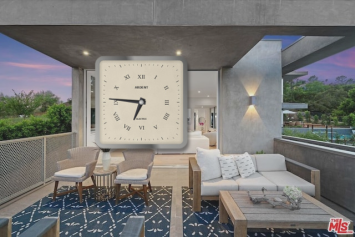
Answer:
6h46
